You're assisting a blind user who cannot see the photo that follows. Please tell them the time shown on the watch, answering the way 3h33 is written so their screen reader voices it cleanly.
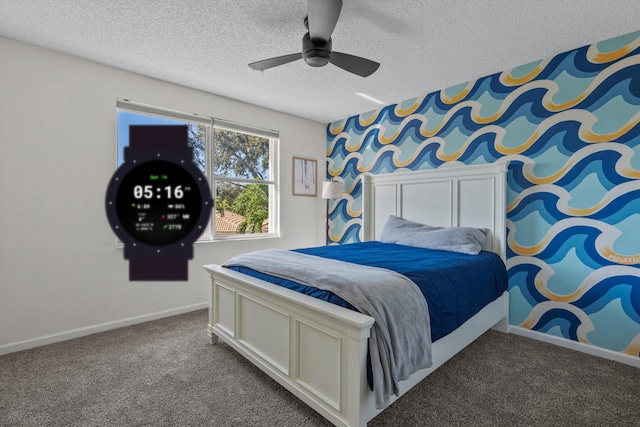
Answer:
5h16
